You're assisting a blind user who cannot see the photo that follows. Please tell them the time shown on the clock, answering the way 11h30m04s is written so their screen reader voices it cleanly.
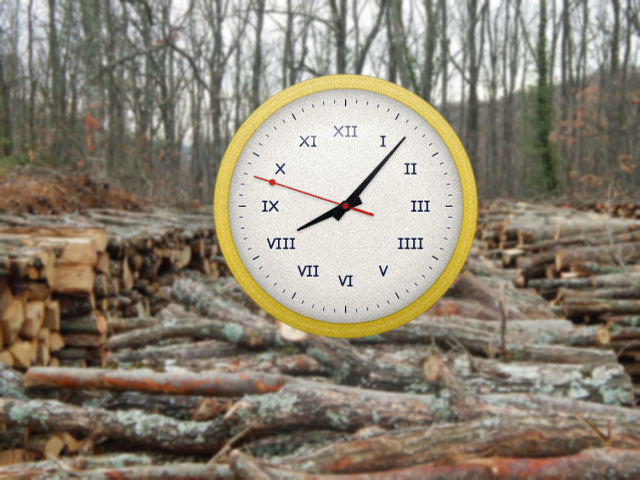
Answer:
8h06m48s
